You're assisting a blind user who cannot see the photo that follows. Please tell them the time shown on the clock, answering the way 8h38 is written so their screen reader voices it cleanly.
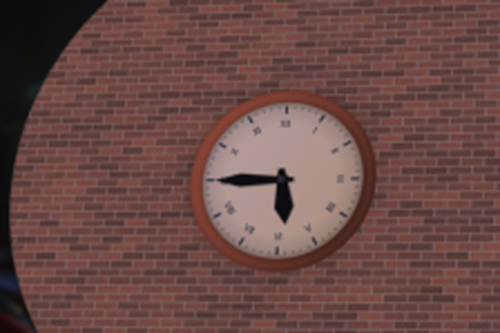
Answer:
5h45
